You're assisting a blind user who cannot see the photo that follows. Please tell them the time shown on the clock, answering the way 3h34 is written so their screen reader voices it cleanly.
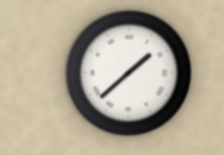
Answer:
1h38
